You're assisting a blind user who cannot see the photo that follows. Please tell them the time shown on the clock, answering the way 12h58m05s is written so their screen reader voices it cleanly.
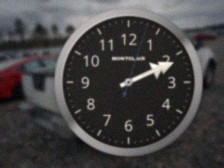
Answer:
2h11m03s
